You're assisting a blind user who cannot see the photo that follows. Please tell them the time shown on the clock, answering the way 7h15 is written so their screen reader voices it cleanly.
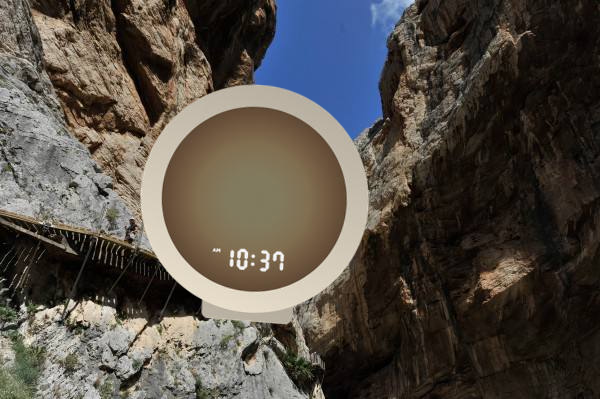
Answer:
10h37
